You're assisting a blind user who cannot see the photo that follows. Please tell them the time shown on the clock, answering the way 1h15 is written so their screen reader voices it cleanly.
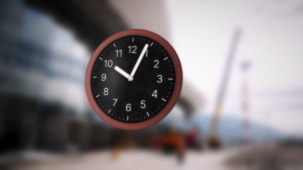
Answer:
10h04
